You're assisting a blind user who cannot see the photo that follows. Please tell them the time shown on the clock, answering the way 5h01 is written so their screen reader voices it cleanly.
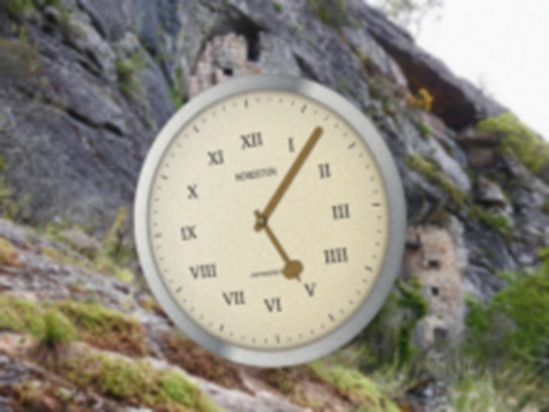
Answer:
5h07
